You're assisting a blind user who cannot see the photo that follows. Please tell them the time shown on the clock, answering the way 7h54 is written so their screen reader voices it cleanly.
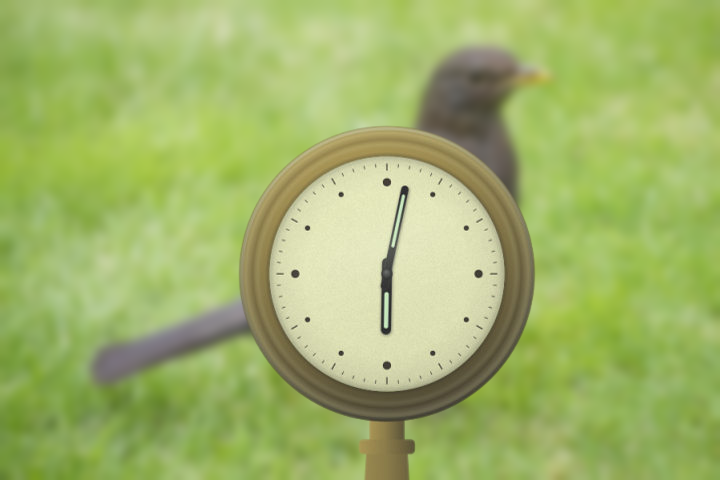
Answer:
6h02
